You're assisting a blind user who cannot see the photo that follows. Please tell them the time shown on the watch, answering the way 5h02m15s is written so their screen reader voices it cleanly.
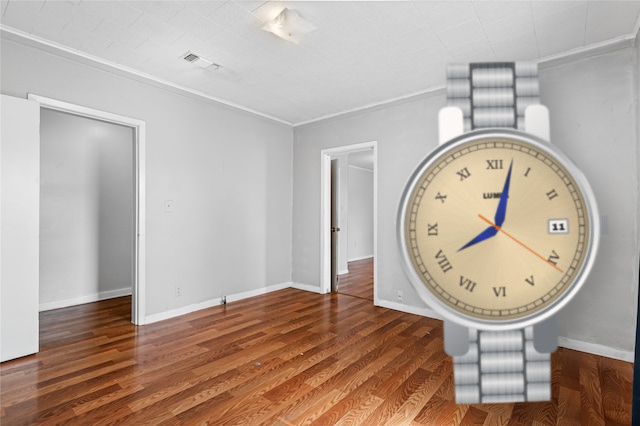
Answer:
8h02m21s
